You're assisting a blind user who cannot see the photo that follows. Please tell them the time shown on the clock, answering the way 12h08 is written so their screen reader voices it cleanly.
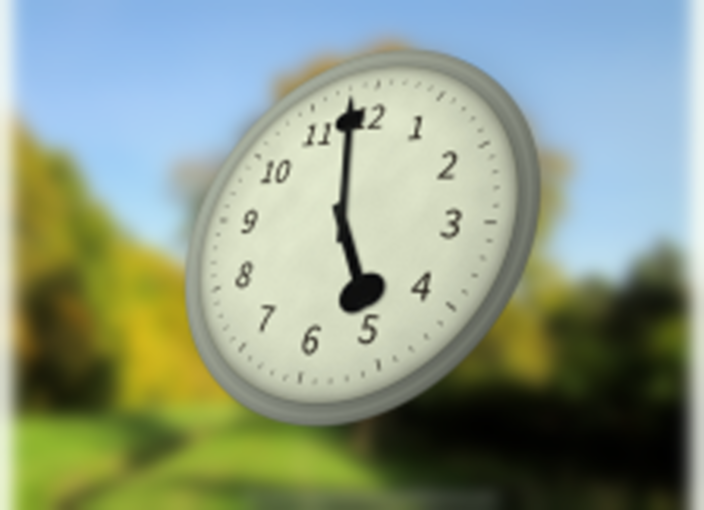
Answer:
4h58
